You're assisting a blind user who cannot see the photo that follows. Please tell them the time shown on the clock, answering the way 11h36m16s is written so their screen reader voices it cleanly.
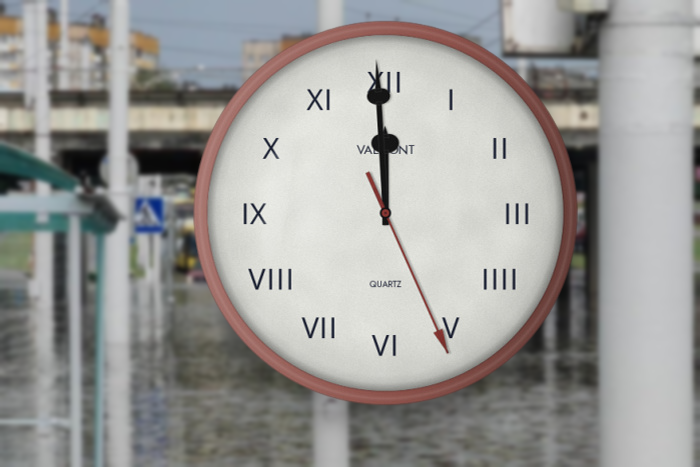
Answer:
11h59m26s
